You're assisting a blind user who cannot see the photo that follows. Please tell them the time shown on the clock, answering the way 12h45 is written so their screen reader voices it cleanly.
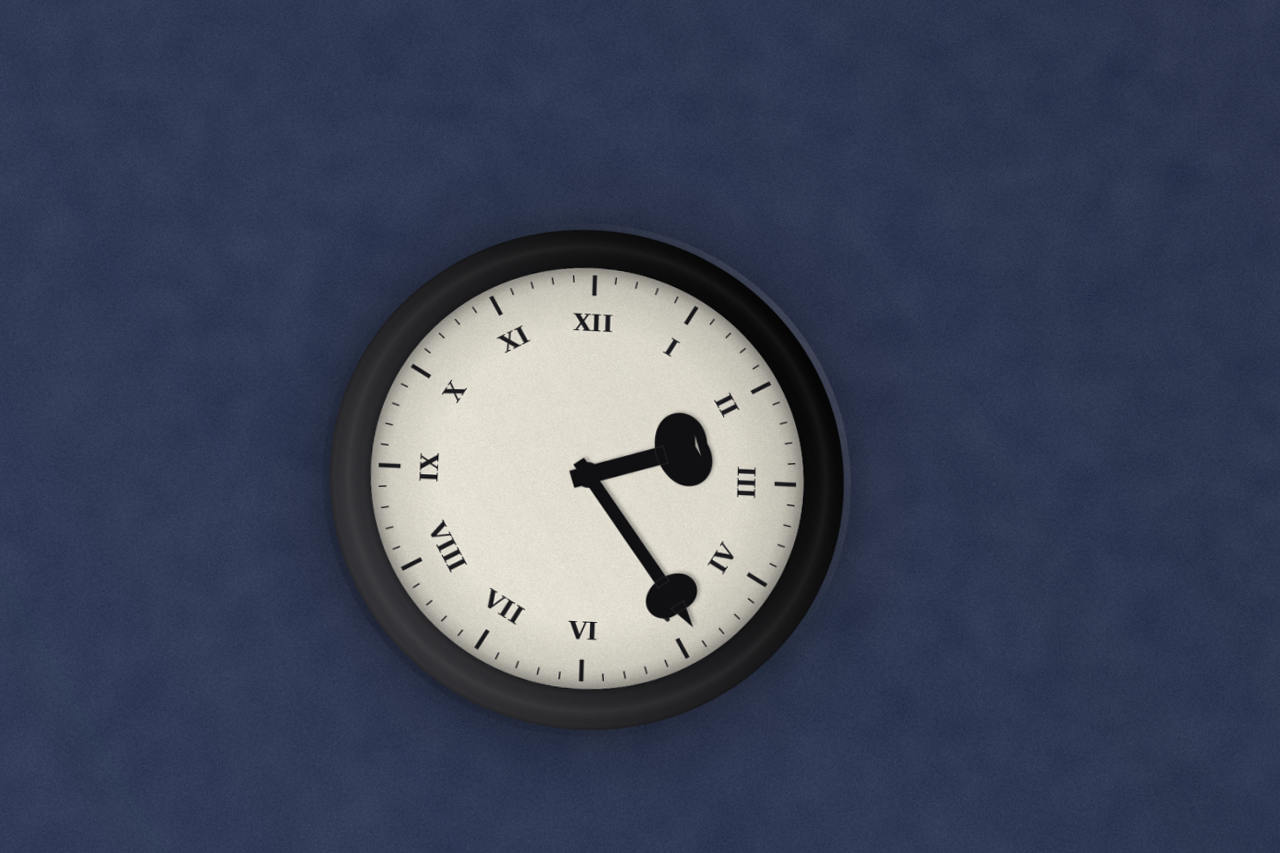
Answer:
2h24
